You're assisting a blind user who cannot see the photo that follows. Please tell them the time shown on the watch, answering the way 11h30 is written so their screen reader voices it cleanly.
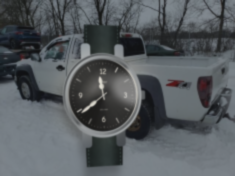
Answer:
11h39
